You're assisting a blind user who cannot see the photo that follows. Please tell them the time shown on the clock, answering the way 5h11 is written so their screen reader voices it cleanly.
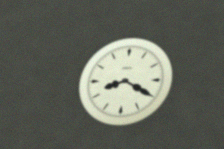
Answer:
8h20
